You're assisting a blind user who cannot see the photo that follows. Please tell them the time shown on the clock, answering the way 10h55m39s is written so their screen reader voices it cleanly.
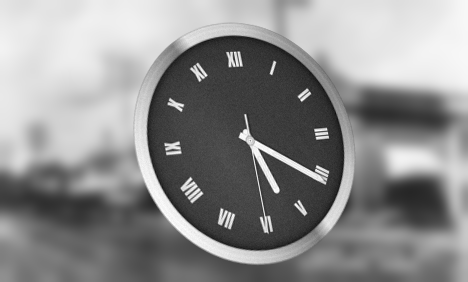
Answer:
5h20m30s
